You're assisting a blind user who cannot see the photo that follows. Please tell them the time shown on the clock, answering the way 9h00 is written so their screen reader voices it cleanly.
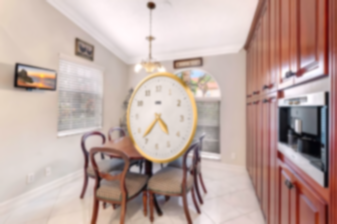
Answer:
4h37
